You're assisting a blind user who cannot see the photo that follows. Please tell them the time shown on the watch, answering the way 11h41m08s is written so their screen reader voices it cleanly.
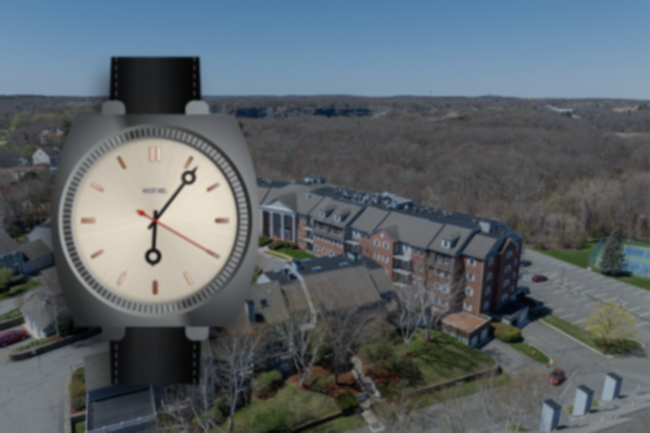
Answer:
6h06m20s
